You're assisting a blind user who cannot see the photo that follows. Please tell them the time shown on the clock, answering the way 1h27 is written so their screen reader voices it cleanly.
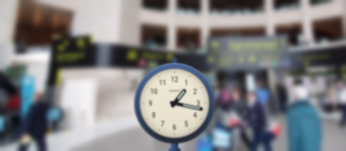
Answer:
1h17
